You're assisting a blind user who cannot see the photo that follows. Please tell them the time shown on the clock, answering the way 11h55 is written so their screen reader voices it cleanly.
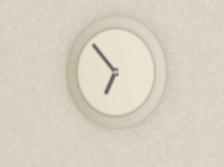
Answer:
6h53
